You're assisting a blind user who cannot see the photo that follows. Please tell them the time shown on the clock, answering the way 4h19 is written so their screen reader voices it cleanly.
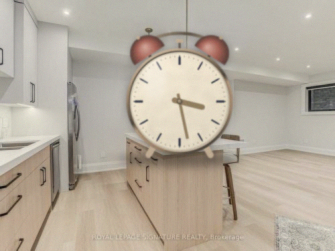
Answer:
3h28
